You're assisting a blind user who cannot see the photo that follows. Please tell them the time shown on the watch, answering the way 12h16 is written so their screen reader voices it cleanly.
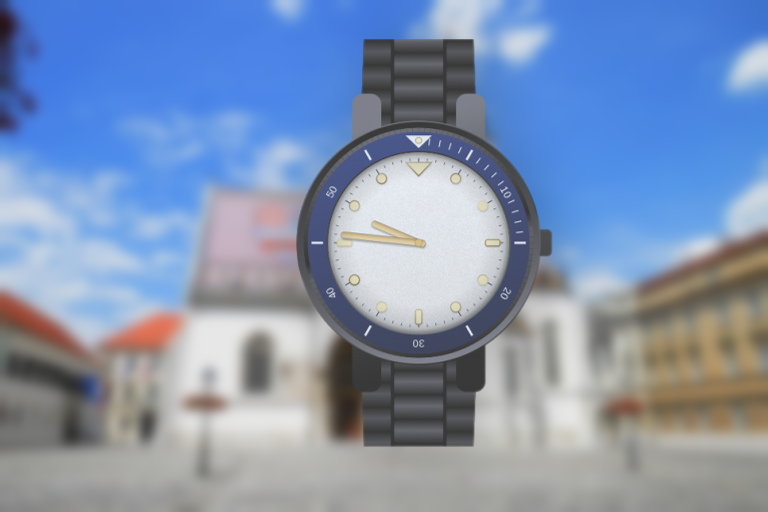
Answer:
9h46
